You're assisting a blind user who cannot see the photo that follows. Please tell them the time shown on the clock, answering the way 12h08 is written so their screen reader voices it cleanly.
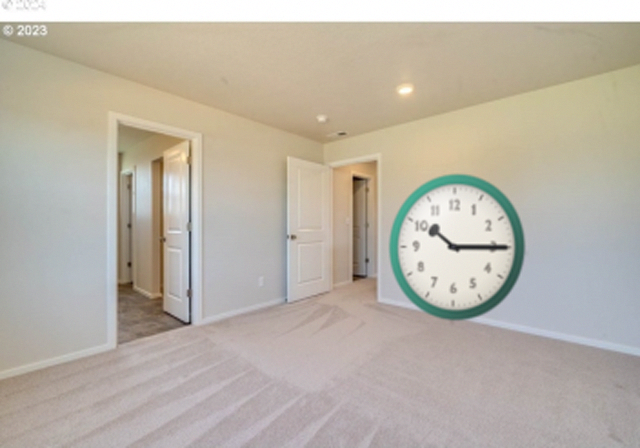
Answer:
10h15
